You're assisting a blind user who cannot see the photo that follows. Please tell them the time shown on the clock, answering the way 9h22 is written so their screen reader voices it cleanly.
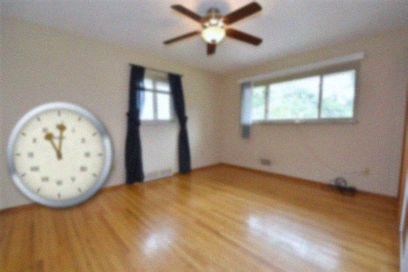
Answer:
11h01
